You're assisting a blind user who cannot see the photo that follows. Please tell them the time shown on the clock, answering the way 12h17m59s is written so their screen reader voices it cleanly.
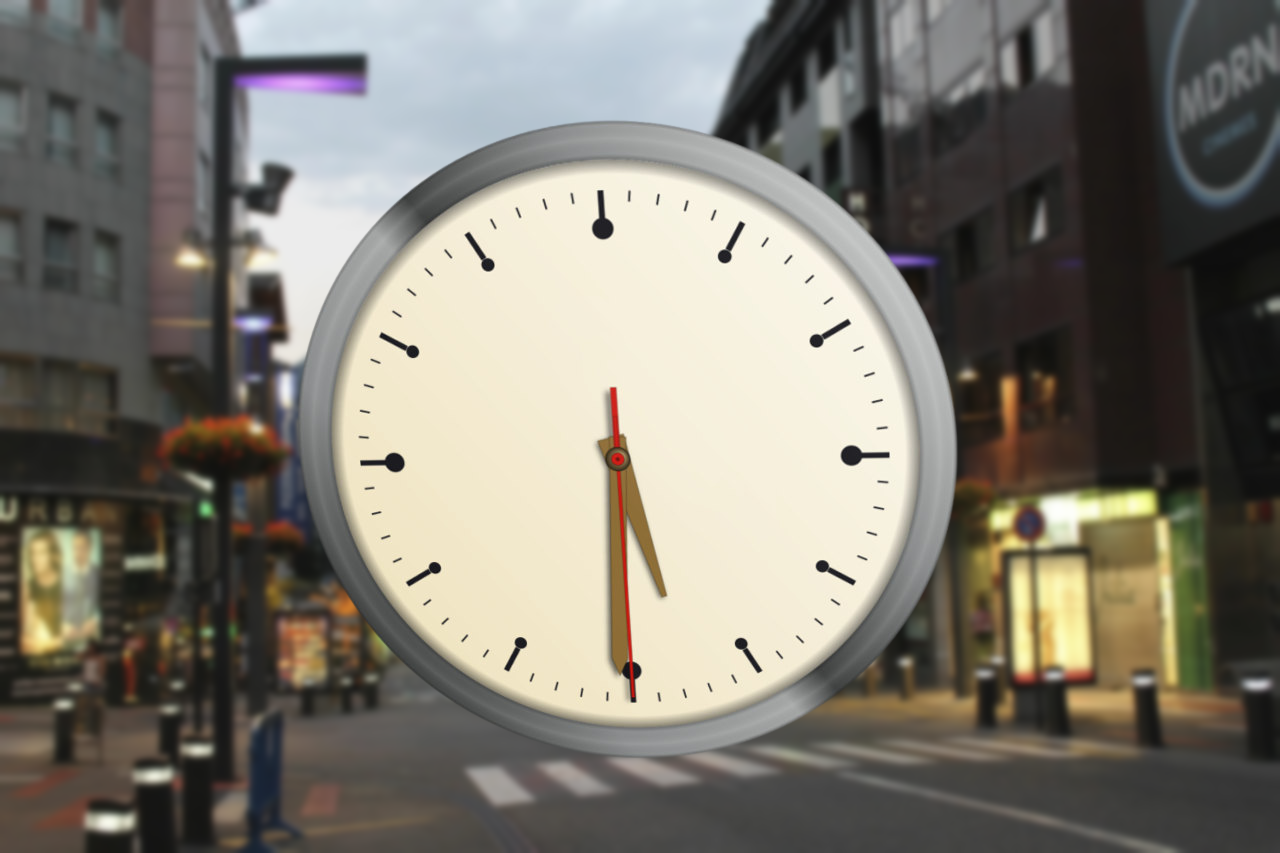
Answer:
5h30m30s
